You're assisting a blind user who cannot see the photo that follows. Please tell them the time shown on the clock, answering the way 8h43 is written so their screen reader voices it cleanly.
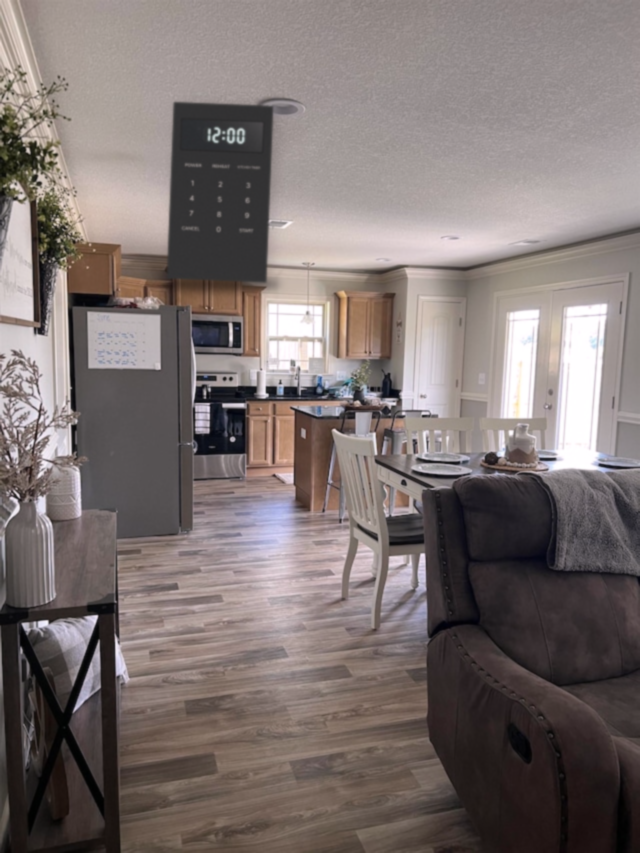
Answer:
12h00
